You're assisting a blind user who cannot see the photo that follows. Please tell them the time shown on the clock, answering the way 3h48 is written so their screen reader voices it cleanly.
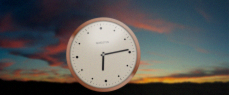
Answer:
6h14
